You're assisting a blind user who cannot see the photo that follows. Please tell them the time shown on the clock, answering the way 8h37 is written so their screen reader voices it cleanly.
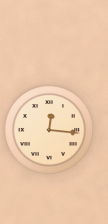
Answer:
12h16
